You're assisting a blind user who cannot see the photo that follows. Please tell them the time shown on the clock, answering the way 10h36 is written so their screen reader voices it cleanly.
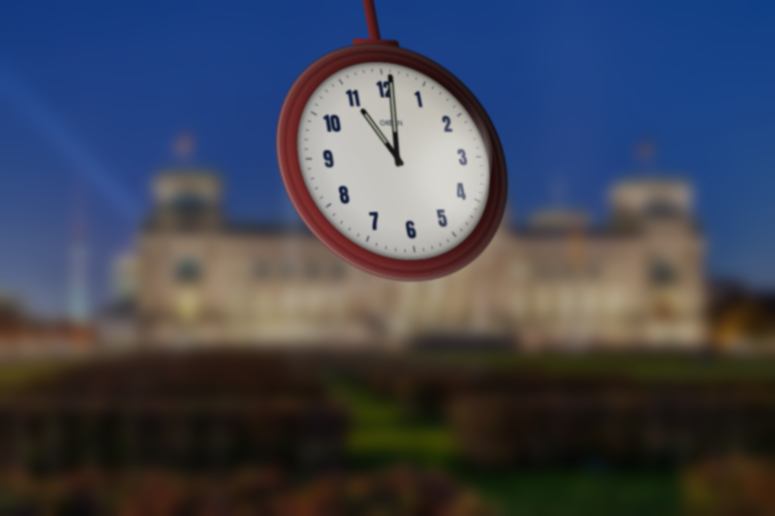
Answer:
11h01
